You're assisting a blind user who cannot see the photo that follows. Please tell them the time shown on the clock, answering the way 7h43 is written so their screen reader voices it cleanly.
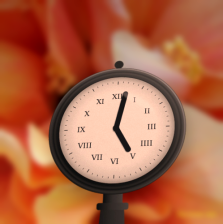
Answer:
5h02
